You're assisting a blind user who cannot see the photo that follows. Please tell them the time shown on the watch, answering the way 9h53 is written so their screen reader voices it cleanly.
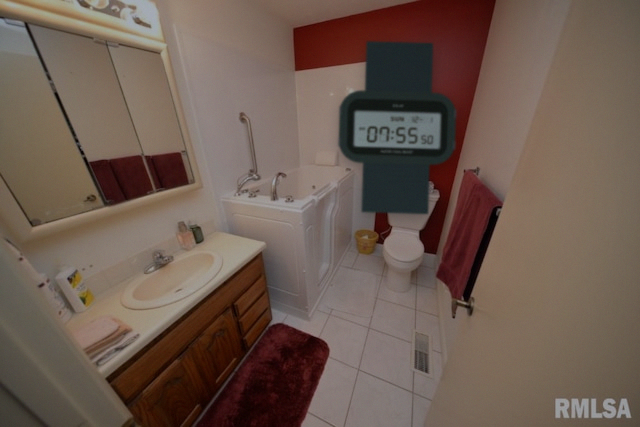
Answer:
7h55
